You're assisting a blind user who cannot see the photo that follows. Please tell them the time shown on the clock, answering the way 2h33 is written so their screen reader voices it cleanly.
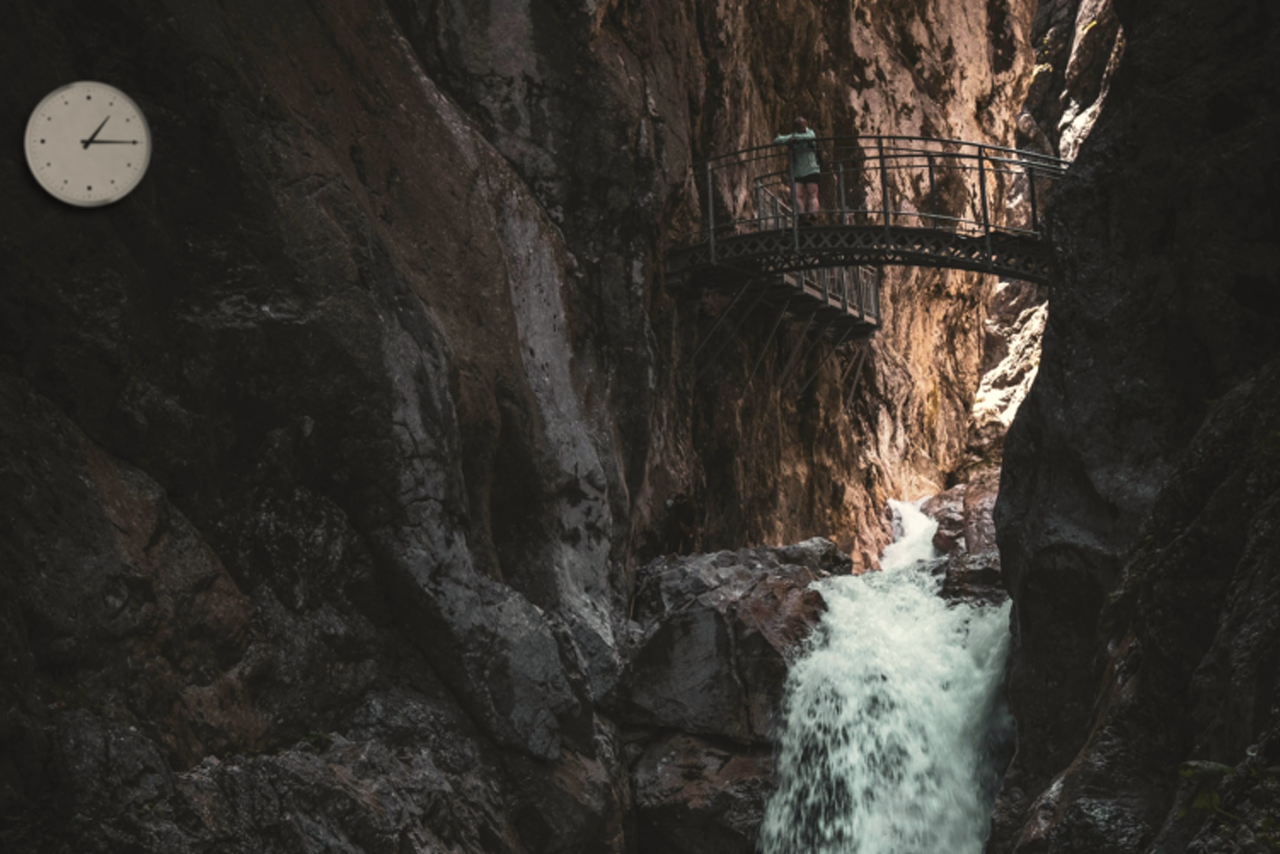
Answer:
1h15
